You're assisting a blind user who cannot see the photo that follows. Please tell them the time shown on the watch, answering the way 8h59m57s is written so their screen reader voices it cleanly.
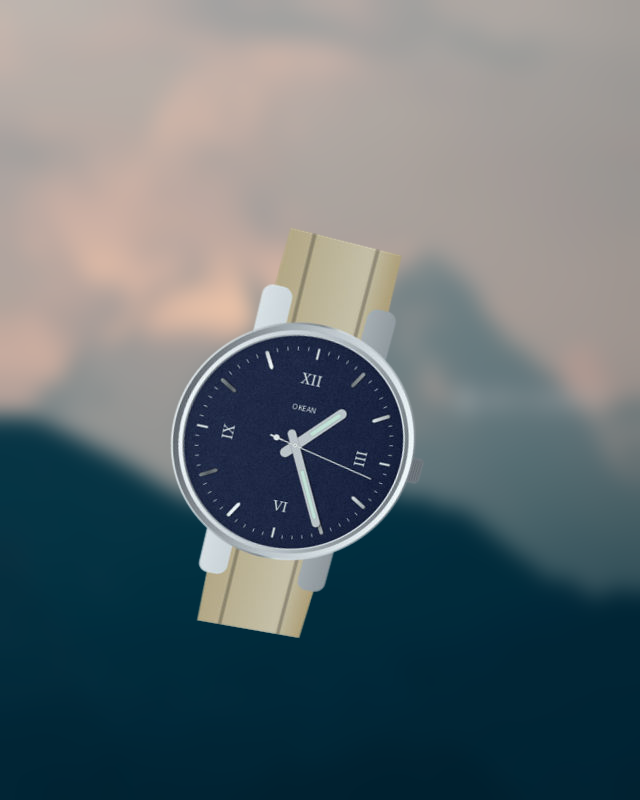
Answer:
1h25m17s
